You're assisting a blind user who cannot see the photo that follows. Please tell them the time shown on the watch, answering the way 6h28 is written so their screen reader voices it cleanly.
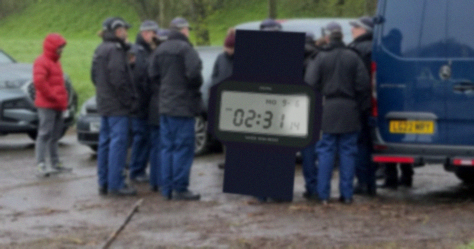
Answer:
2h31
